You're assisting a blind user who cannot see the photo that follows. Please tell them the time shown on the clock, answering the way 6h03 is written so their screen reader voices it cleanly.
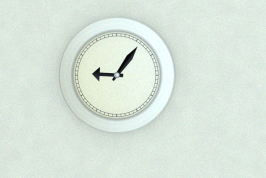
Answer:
9h06
